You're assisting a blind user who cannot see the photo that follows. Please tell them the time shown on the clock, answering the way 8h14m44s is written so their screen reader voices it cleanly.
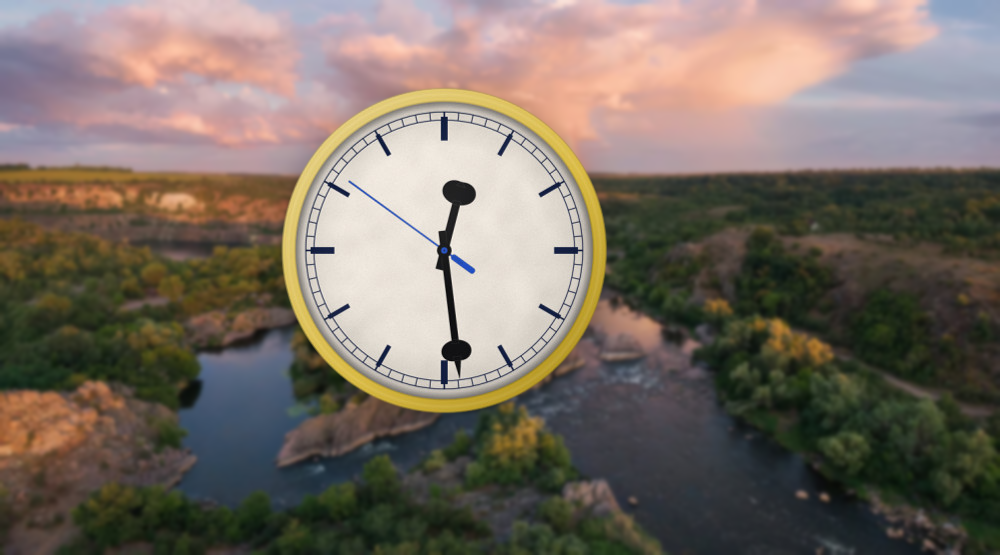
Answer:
12h28m51s
